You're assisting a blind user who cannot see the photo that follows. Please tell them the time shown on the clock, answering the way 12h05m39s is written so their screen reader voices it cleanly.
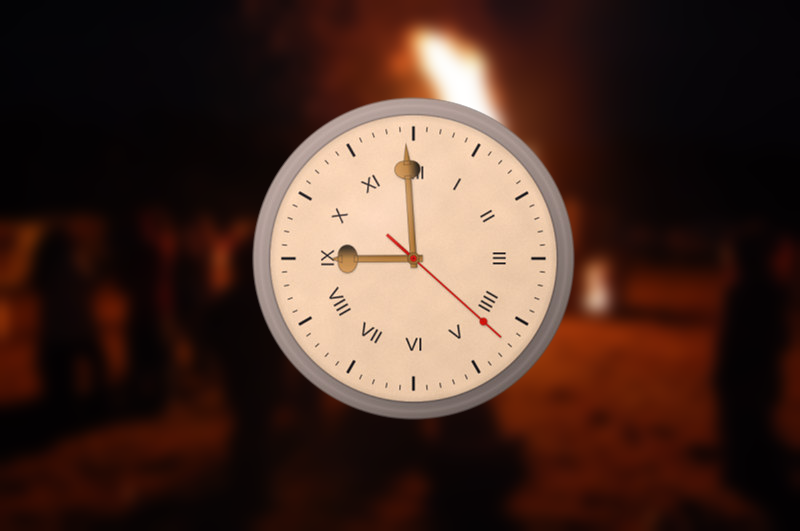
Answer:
8h59m22s
